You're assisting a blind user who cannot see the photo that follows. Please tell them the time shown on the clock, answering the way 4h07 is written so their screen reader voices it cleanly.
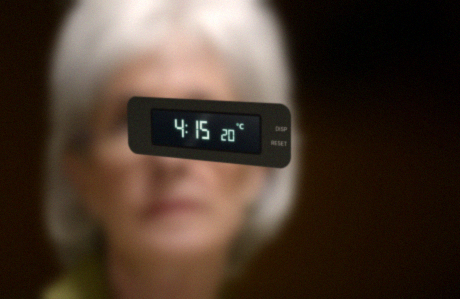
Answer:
4h15
